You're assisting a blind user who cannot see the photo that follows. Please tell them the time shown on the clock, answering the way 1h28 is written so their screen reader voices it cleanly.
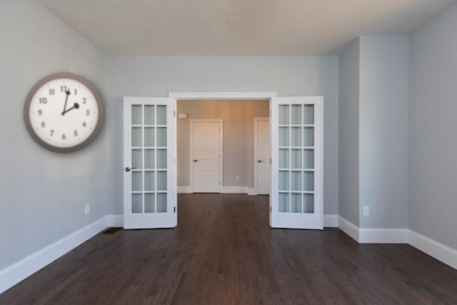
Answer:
2h02
